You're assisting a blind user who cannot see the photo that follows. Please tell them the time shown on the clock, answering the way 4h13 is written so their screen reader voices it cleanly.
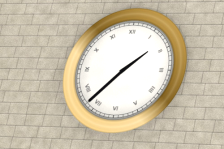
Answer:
1h37
